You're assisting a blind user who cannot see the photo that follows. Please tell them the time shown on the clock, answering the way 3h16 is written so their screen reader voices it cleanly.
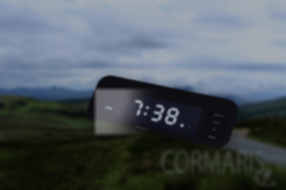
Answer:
7h38
